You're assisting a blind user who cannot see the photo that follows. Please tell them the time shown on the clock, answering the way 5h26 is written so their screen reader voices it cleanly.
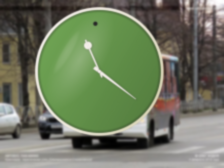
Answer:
11h22
